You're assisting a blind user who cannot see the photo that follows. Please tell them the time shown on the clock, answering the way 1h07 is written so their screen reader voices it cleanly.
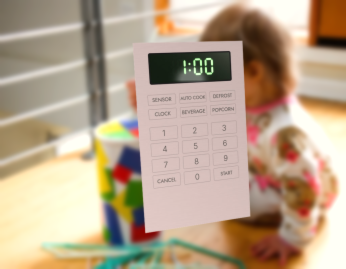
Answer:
1h00
